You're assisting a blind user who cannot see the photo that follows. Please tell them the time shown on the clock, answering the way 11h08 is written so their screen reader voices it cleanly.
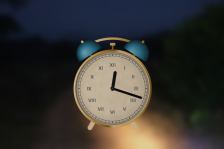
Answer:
12h18
